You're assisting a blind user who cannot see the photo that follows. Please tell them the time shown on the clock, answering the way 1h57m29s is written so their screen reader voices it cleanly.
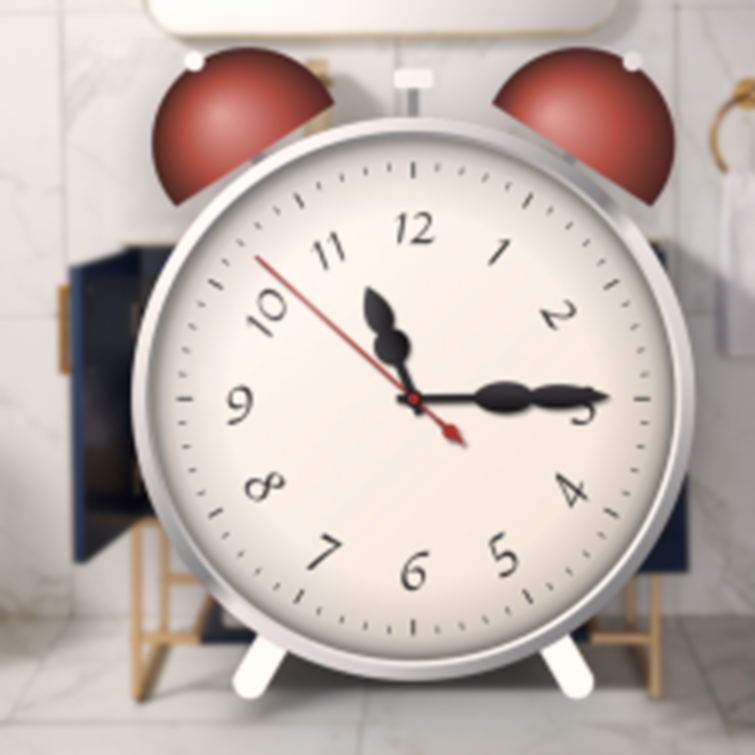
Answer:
11h14m52s
